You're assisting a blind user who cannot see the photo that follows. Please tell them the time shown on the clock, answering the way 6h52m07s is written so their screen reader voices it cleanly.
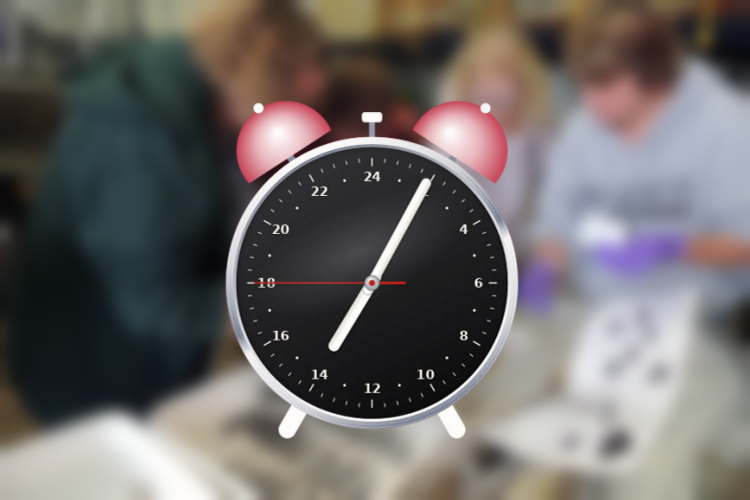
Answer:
14h04m45s
